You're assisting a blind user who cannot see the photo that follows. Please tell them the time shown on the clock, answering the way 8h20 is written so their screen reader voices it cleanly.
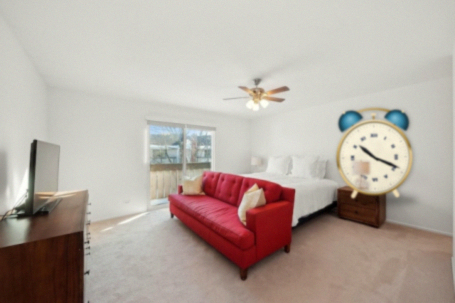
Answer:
10h19
